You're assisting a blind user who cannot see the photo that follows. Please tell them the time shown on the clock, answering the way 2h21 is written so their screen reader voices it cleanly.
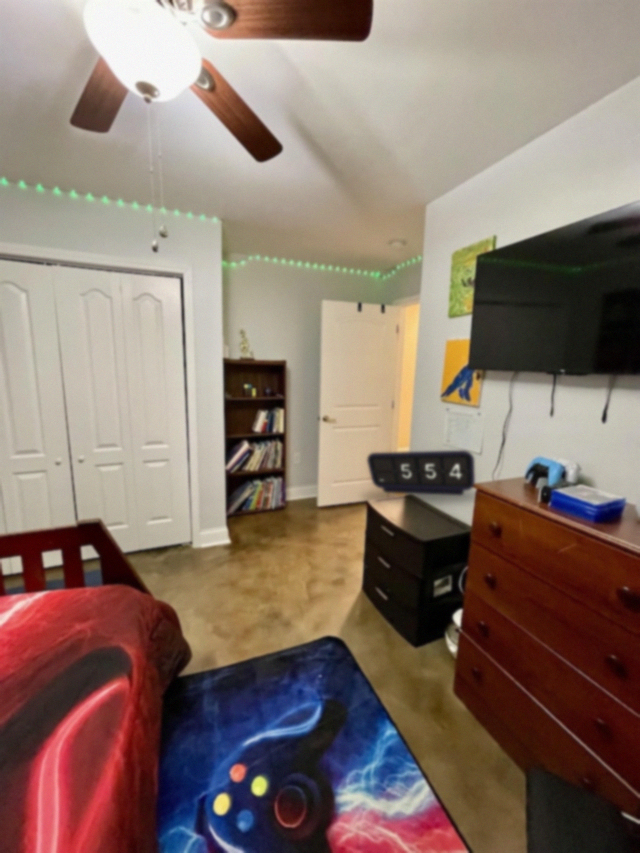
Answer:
5h54
